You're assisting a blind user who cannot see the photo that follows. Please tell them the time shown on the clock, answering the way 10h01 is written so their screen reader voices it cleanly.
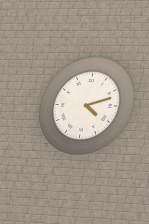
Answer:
4h12
